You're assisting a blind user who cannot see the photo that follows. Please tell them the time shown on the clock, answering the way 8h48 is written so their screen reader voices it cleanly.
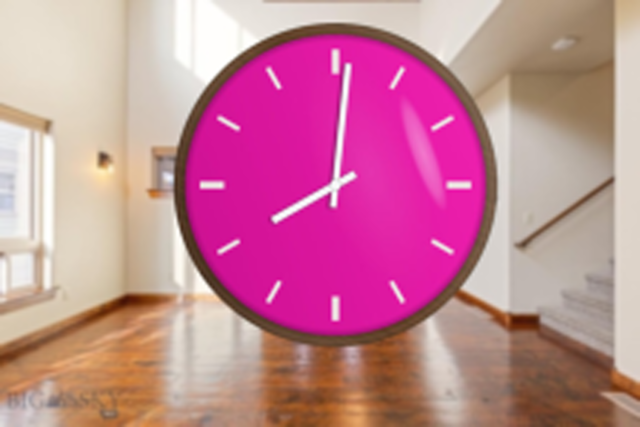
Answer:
8h01
